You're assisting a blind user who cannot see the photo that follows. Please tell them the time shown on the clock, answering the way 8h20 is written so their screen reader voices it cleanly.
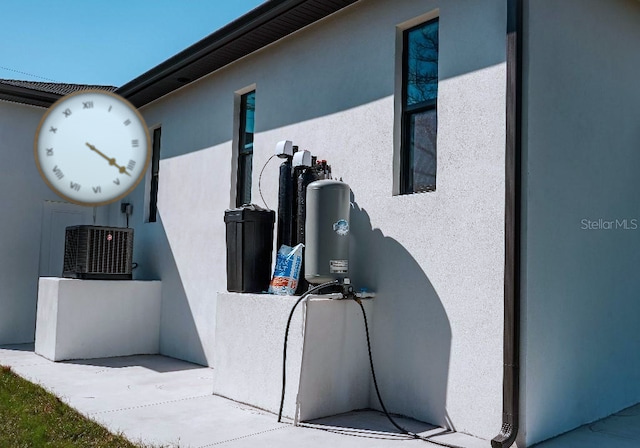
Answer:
4h22
